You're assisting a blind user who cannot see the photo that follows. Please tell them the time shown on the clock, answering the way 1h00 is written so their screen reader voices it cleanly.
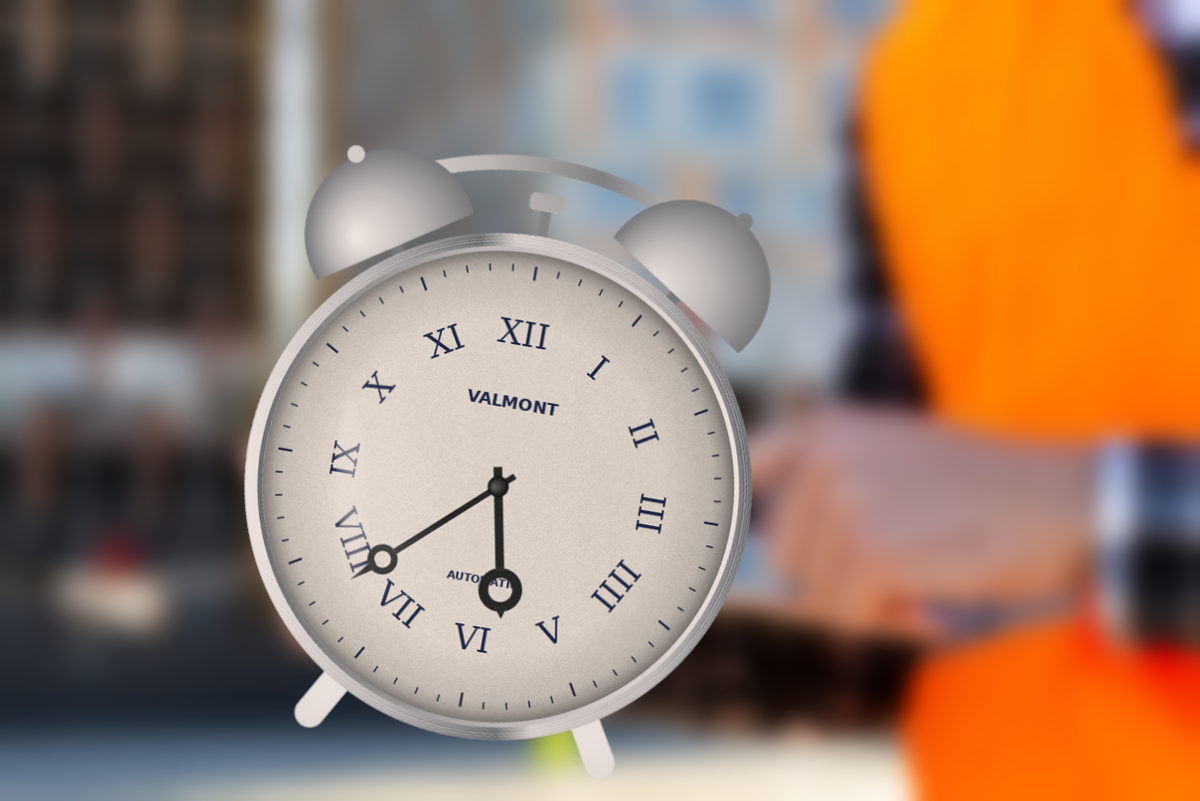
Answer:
5h38
